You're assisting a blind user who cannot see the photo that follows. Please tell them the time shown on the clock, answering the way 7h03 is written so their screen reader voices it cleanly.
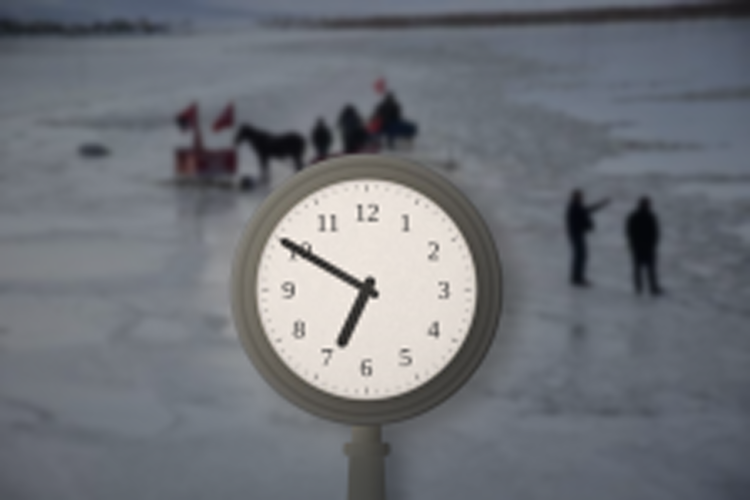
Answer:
6h50
